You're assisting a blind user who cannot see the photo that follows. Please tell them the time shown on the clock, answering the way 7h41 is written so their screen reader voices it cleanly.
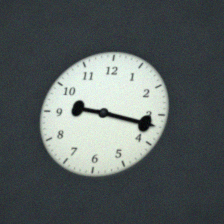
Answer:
9h17
